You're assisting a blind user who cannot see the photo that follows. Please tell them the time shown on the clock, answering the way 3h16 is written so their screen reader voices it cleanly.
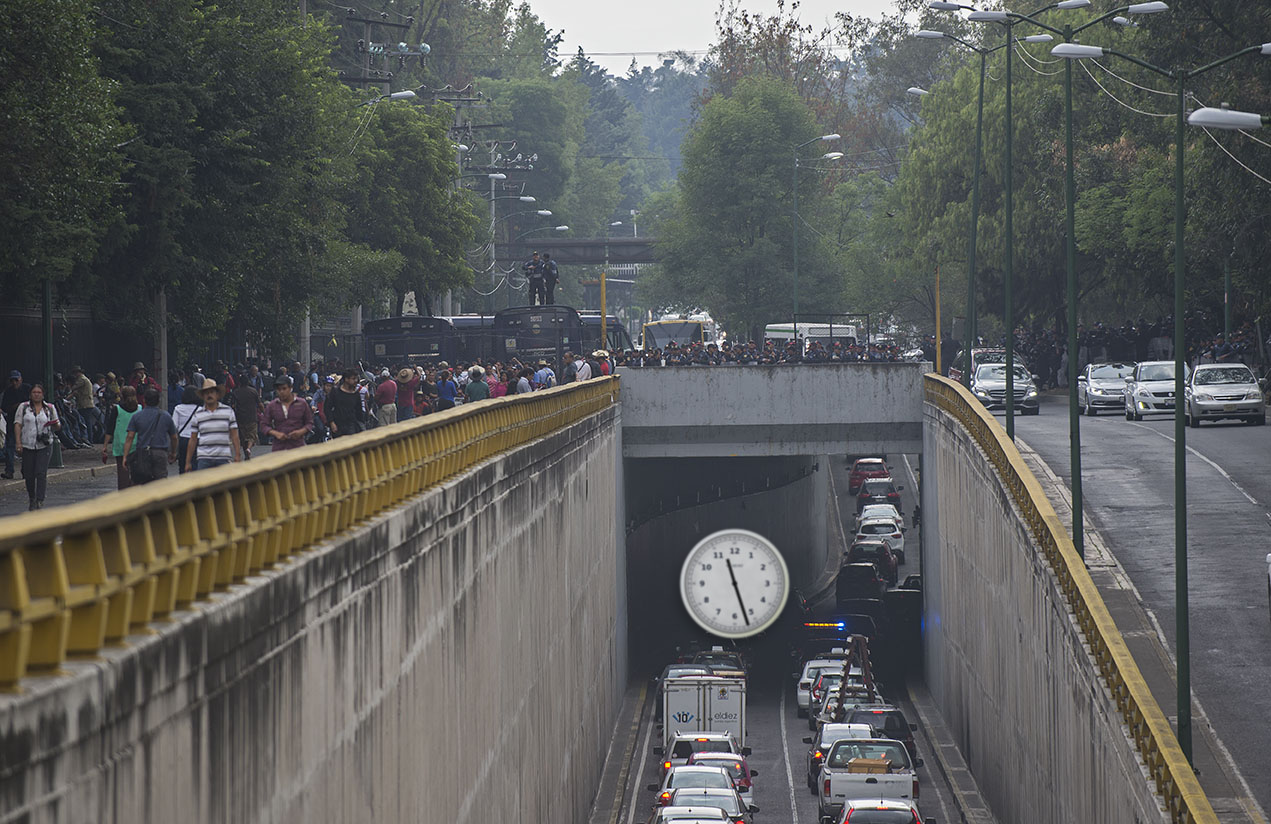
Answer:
11h27
